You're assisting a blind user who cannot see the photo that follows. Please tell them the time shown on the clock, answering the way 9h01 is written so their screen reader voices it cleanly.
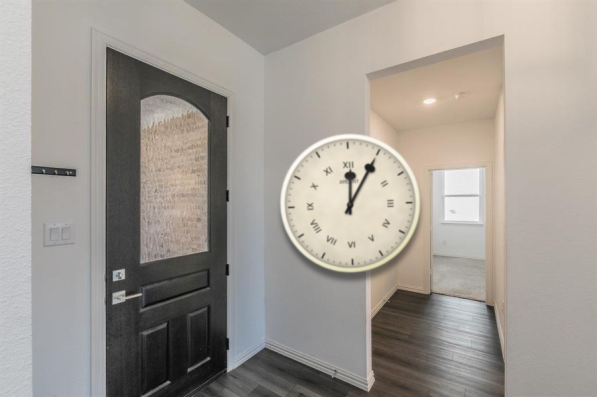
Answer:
12h05
